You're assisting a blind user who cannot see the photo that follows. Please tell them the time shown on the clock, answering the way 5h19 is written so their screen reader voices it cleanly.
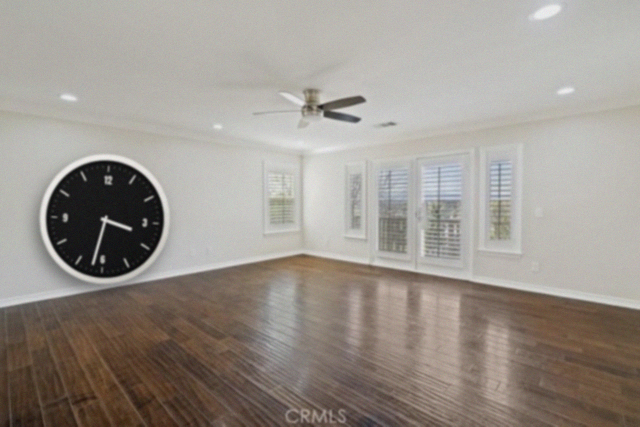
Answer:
3h32
